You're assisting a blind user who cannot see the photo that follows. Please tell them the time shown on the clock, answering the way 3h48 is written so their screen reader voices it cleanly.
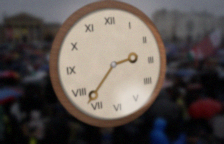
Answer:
2h37
